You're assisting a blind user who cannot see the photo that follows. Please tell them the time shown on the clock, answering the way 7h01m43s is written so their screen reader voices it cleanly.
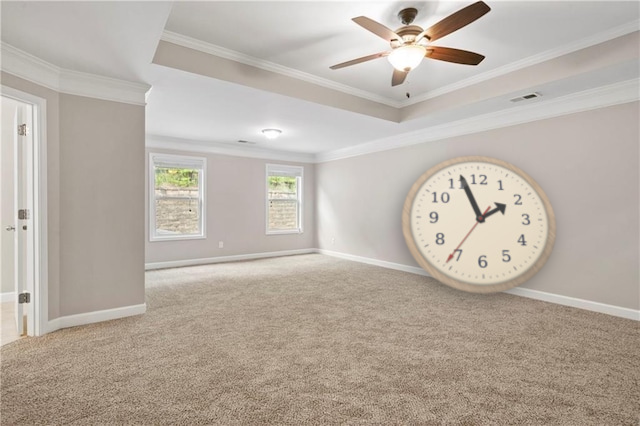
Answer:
1h56m36s
